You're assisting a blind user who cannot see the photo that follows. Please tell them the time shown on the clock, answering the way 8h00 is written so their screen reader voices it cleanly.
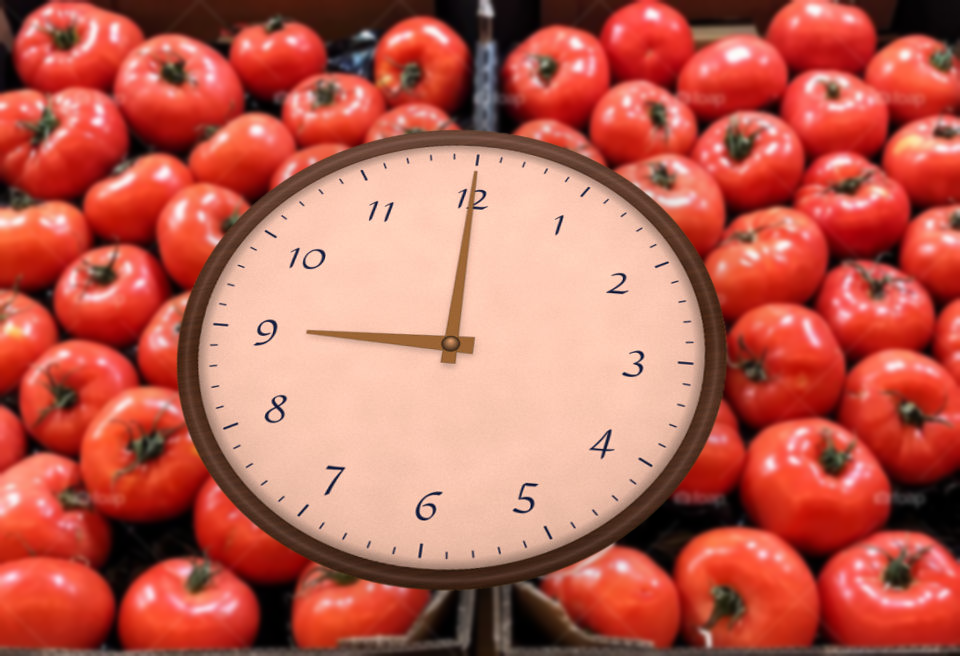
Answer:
9h00
